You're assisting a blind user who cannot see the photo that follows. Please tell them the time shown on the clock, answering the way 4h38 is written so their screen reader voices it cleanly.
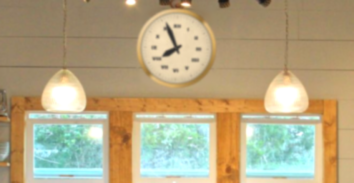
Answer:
7h56
